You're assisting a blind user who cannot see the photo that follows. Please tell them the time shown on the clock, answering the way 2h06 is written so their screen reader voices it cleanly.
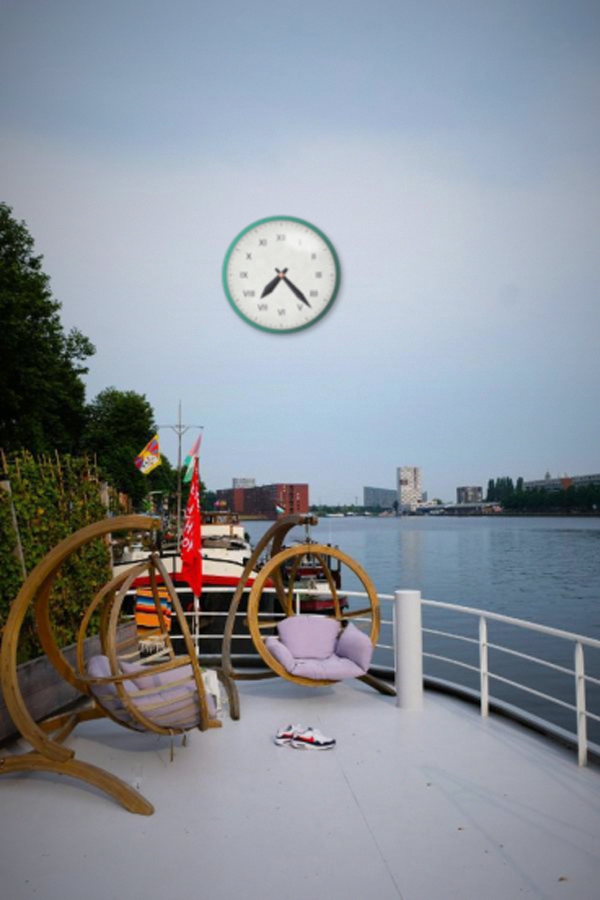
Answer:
7h23
